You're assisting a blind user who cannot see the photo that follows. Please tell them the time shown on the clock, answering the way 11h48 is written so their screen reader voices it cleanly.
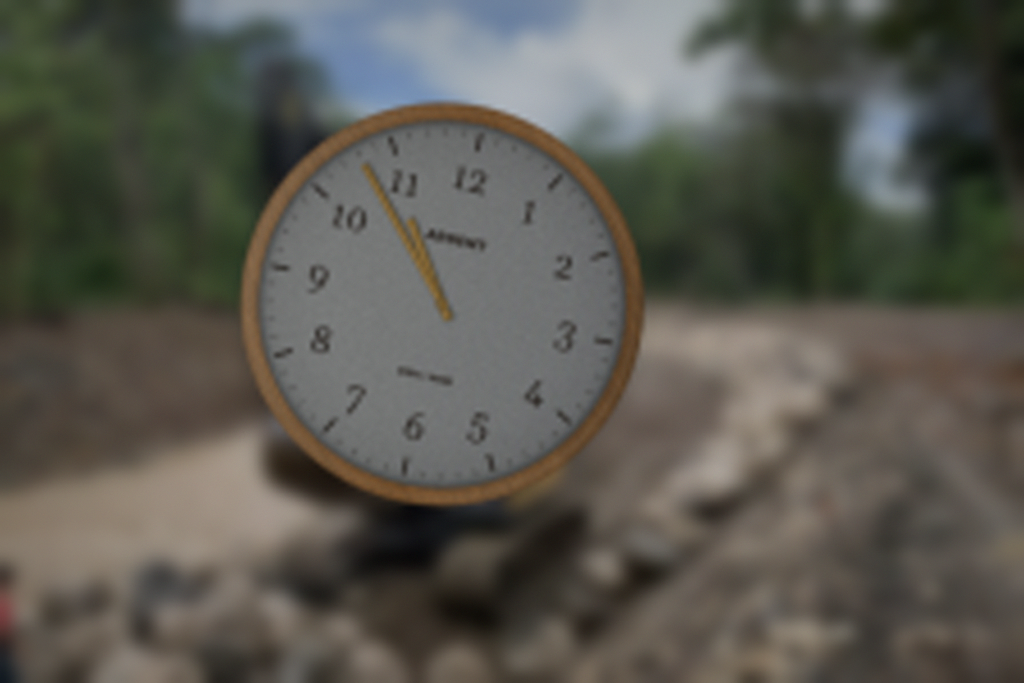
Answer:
10h53
